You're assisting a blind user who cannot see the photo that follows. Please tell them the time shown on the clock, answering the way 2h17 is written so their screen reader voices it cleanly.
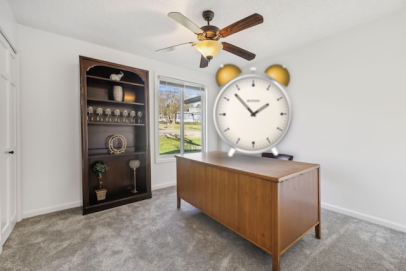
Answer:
1h53
